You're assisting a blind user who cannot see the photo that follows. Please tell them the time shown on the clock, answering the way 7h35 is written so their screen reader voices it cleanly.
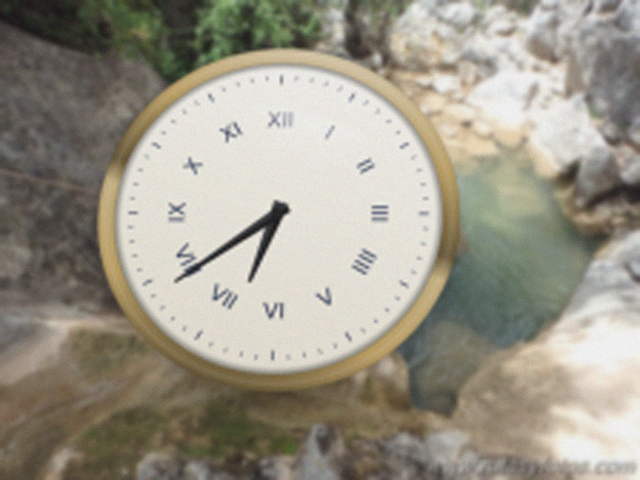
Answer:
6h39
